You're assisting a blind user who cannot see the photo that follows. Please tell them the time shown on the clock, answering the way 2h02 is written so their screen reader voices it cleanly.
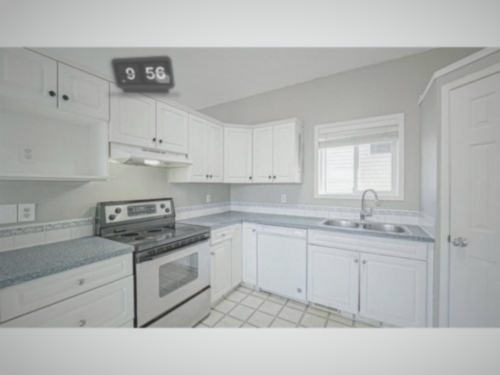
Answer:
9h56
